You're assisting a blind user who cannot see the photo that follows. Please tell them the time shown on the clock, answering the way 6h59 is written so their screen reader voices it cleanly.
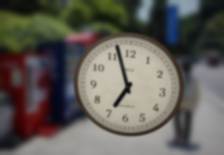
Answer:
6h57
